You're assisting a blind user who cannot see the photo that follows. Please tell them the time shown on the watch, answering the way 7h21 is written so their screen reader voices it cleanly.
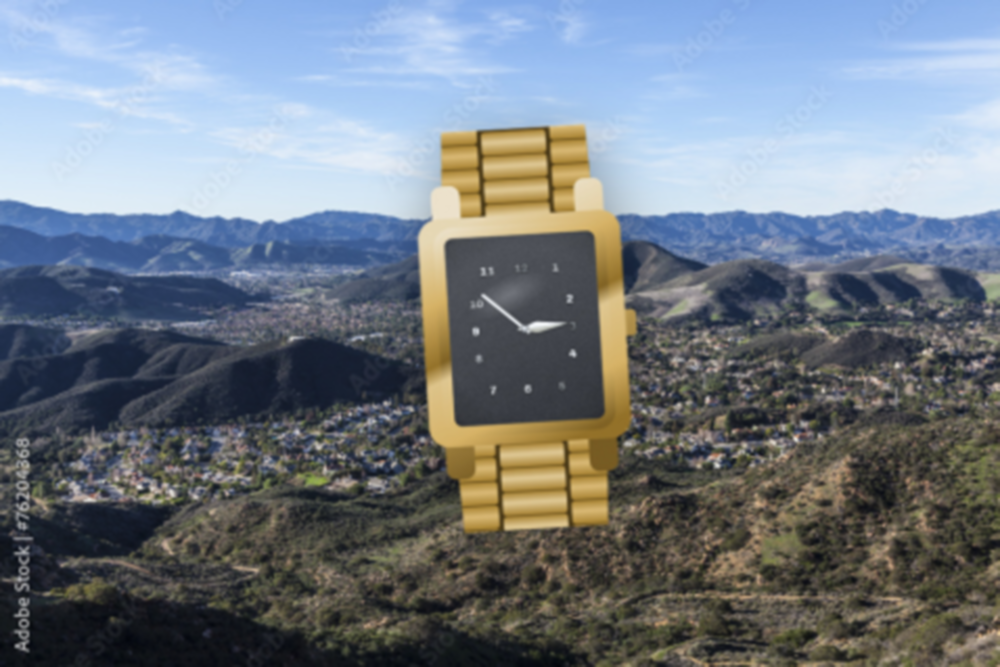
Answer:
2h52
